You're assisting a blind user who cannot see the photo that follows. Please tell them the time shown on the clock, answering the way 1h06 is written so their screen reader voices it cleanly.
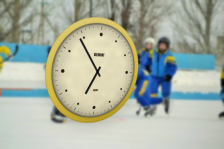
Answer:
6h54
